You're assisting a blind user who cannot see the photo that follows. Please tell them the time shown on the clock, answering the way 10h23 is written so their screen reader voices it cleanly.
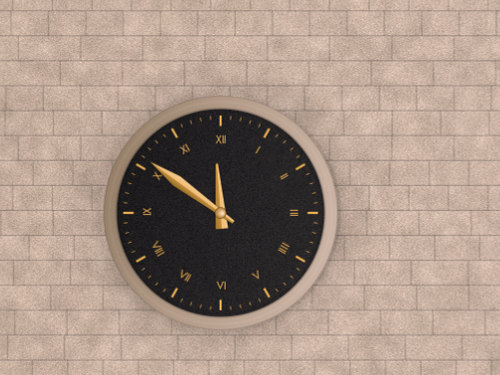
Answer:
11h51
